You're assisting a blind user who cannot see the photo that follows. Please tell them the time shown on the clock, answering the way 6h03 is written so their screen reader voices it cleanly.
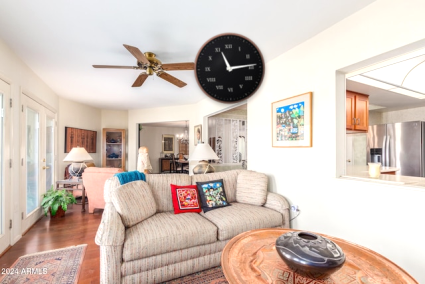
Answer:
11h14
